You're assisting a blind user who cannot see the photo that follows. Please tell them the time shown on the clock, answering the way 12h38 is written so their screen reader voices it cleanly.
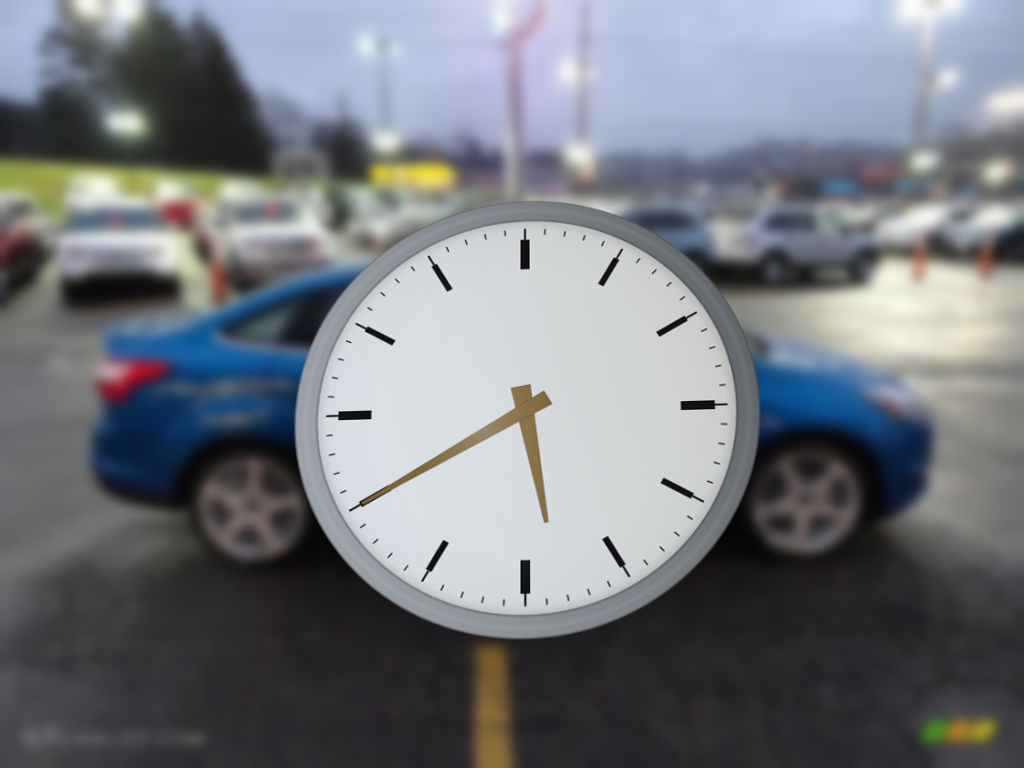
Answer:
5h40
